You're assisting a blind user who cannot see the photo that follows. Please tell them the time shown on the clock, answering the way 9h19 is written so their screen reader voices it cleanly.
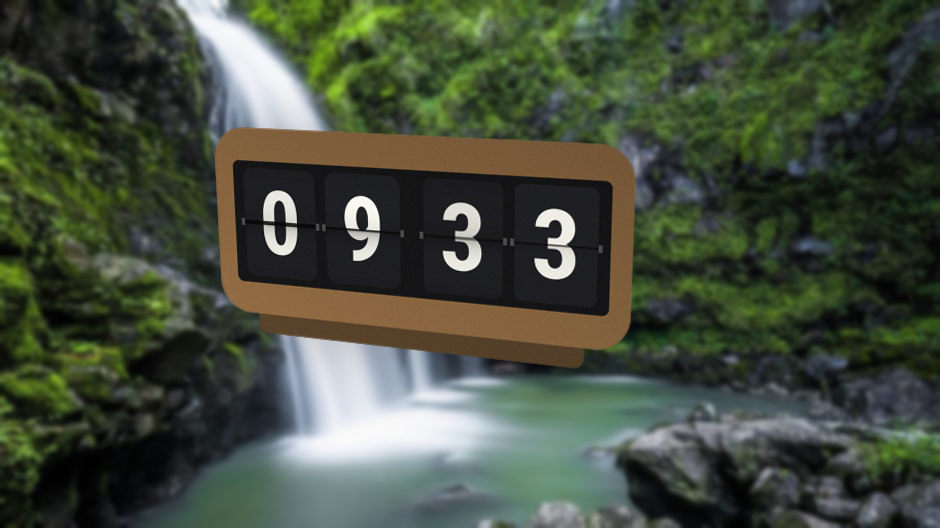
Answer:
9h33
